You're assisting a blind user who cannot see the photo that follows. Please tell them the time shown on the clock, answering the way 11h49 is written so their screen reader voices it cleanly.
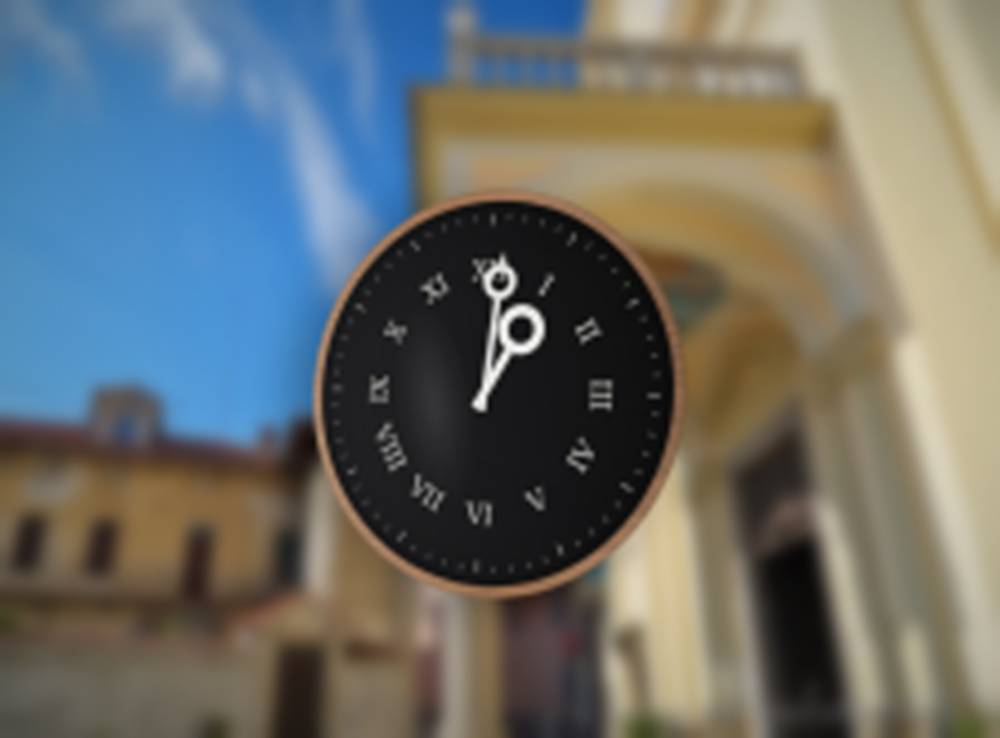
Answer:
1h01
